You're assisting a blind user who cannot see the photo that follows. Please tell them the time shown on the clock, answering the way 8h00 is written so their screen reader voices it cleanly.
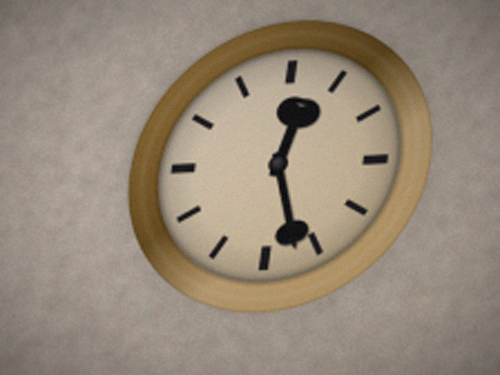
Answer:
12h27
